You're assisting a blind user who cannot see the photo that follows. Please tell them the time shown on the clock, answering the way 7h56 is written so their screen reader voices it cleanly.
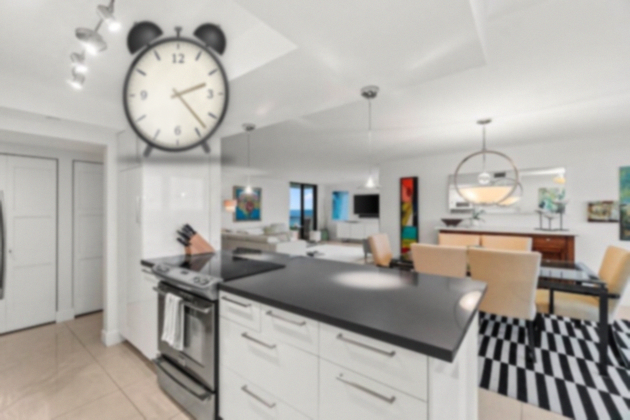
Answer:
2h23
